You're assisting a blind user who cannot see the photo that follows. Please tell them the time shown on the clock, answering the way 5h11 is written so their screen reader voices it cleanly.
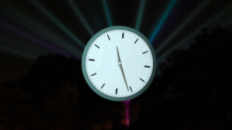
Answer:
11h26
